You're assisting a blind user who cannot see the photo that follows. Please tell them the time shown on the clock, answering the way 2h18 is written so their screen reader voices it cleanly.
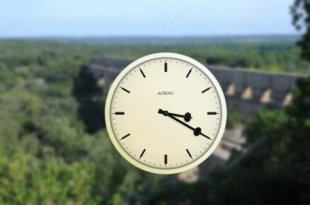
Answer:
3h20
